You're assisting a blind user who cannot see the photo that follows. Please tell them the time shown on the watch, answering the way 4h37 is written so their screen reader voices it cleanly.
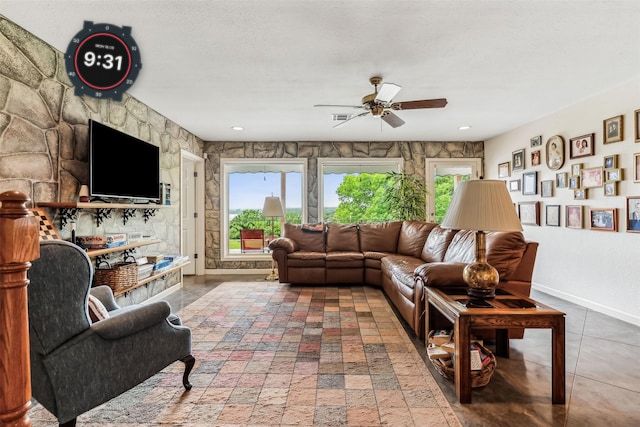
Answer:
9h31
